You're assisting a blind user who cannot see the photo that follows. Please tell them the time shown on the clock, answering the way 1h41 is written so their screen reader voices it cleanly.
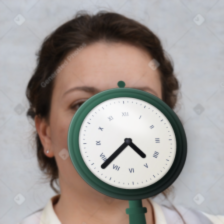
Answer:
4h38
